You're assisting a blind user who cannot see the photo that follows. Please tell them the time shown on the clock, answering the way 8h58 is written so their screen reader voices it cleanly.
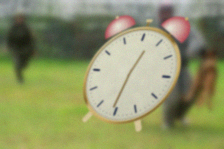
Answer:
12h31
